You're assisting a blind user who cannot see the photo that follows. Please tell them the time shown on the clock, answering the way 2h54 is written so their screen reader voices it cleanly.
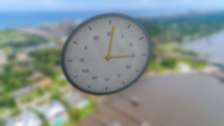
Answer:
3h01
